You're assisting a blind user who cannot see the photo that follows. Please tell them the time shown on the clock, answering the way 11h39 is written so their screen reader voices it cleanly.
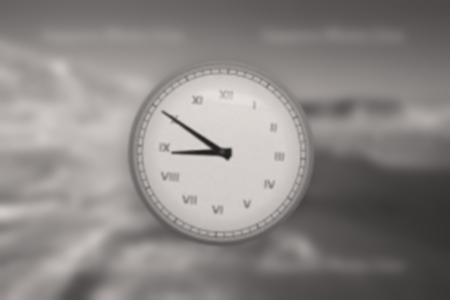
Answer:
8h50
